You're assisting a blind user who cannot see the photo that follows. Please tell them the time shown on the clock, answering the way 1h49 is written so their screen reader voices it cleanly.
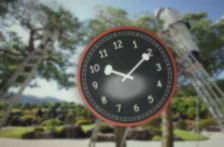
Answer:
10h10
